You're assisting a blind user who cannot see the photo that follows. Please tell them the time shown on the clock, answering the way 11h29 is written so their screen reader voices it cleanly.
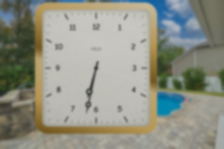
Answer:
6h32
